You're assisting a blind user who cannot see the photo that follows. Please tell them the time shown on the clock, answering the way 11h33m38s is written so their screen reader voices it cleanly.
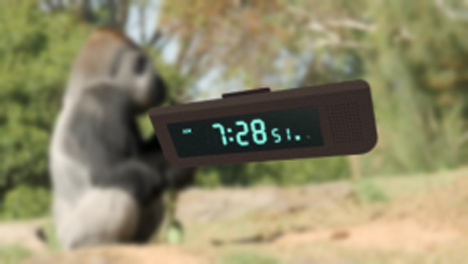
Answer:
7h28m51s
